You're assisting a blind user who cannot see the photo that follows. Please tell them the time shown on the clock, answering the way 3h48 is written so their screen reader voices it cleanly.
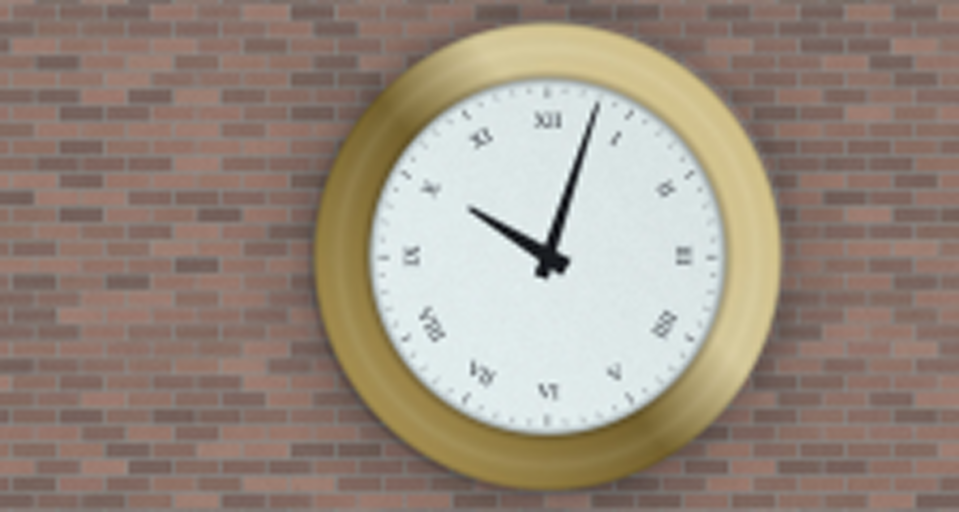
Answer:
10h03
